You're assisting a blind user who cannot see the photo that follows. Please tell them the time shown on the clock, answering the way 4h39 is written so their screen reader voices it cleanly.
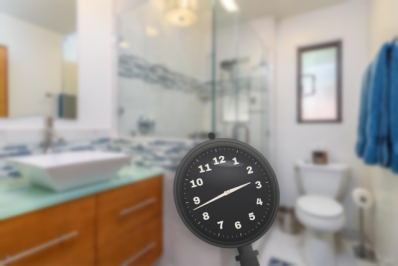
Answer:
2h43
